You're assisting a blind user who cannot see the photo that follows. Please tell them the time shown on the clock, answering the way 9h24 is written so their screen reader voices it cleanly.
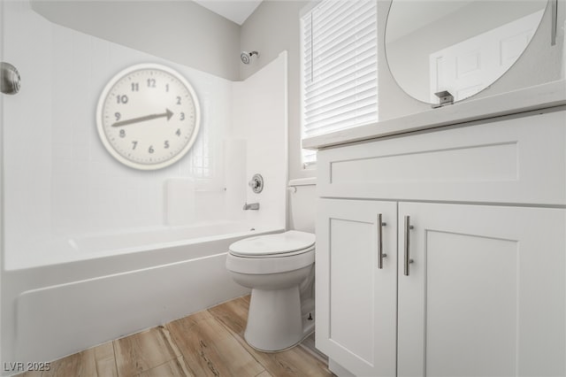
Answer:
2h43
